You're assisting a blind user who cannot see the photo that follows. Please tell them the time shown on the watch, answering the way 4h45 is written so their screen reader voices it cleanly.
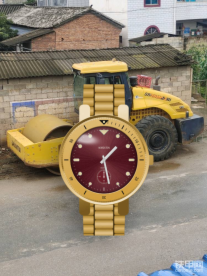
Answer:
1h28
